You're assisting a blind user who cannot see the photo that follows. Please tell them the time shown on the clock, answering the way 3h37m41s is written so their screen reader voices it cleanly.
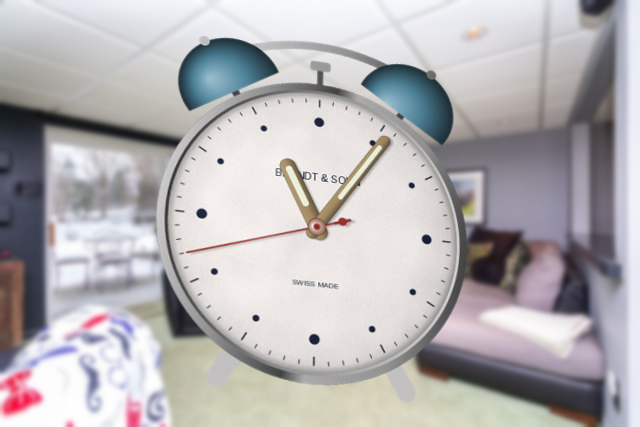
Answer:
11h05m42s
